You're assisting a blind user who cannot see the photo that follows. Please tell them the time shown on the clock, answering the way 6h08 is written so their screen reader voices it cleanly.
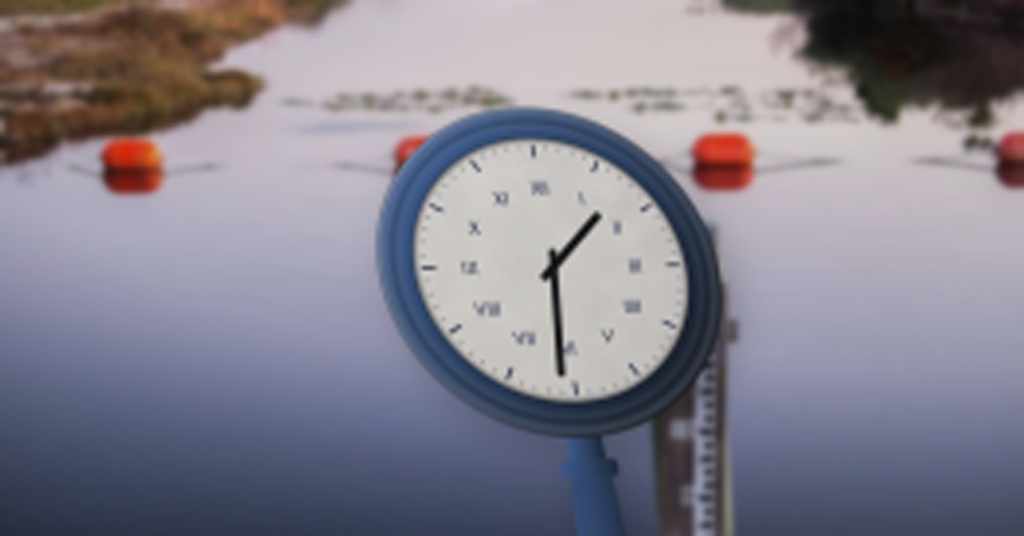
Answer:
1h31
